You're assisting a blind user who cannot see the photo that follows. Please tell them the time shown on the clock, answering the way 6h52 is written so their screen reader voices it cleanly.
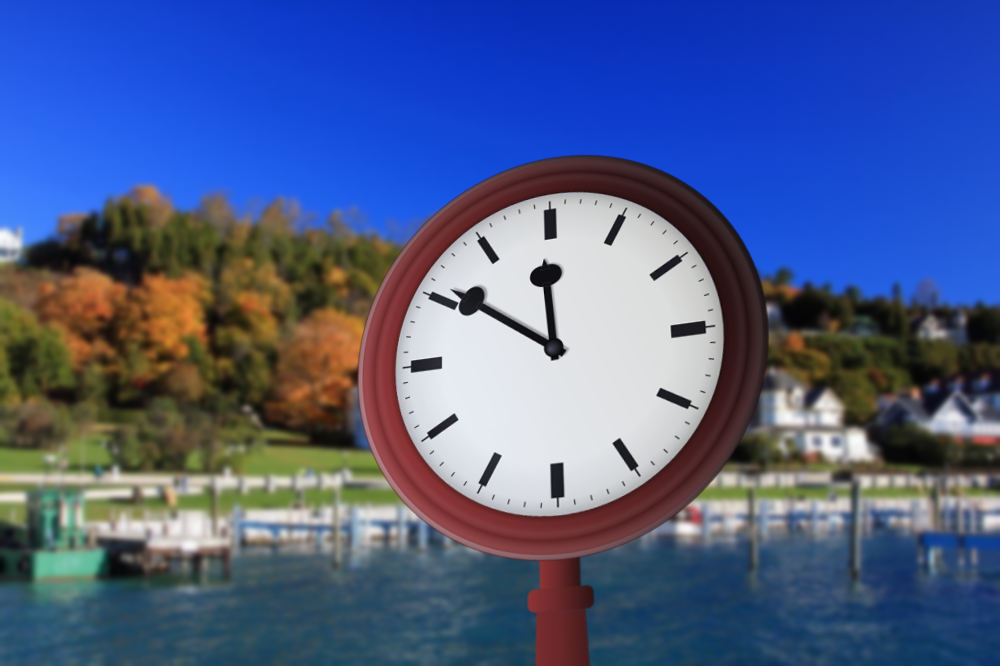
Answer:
11h51
